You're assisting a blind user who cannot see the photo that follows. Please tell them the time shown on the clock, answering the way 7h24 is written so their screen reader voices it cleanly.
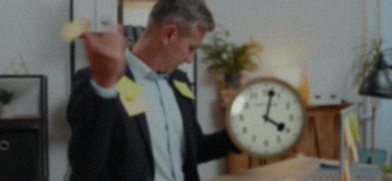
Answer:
4h02
